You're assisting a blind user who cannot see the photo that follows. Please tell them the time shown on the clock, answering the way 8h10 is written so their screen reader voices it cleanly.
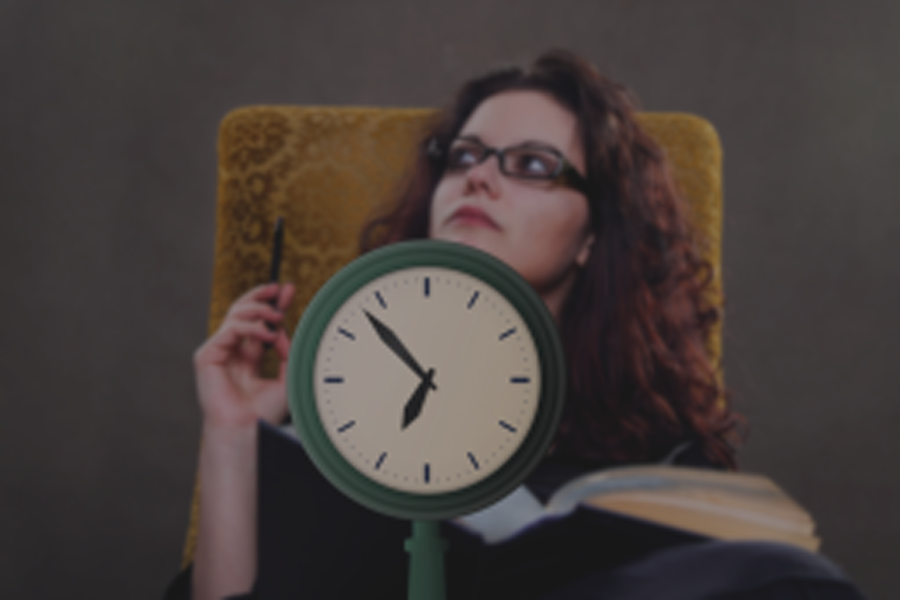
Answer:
6h53
